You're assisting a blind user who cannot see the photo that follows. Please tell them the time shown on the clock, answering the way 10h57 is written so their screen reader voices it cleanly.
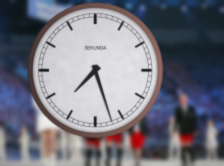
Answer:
7h27
